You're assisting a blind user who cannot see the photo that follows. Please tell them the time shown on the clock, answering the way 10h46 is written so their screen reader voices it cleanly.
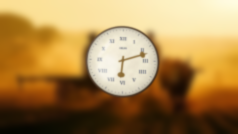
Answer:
6h12
